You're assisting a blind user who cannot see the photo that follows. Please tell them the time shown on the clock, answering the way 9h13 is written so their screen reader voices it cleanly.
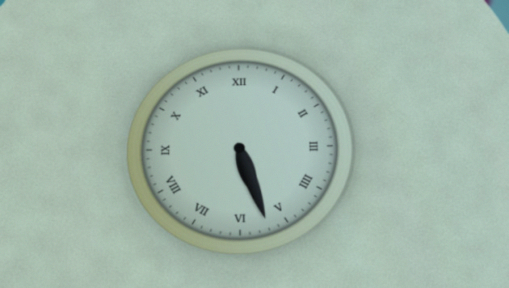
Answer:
5h27
